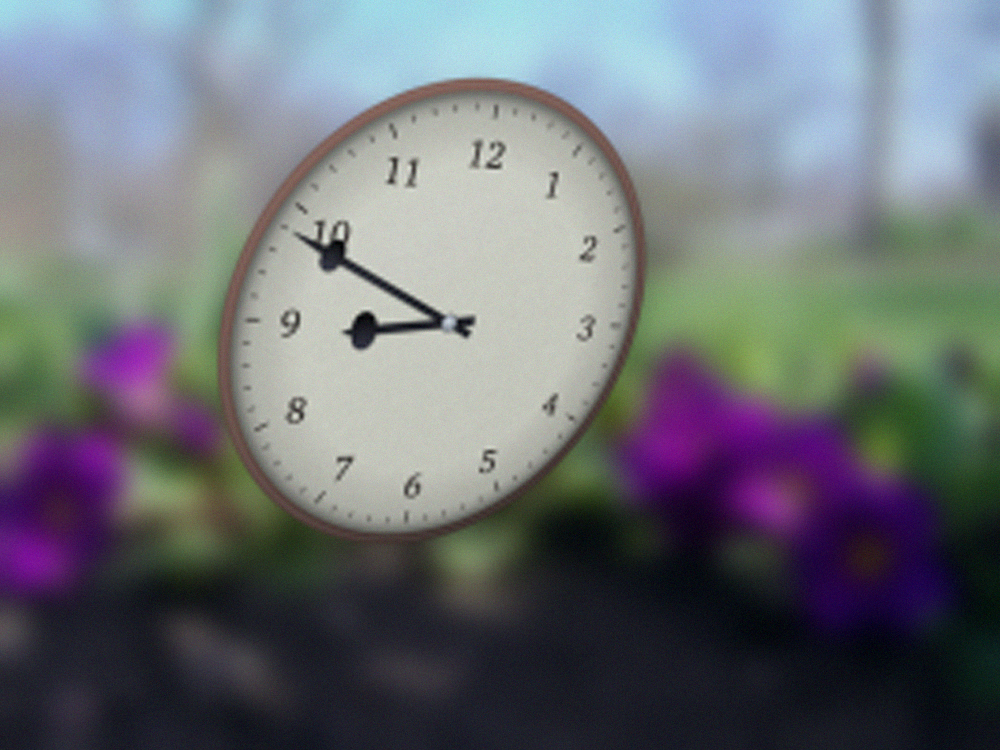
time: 8:49
